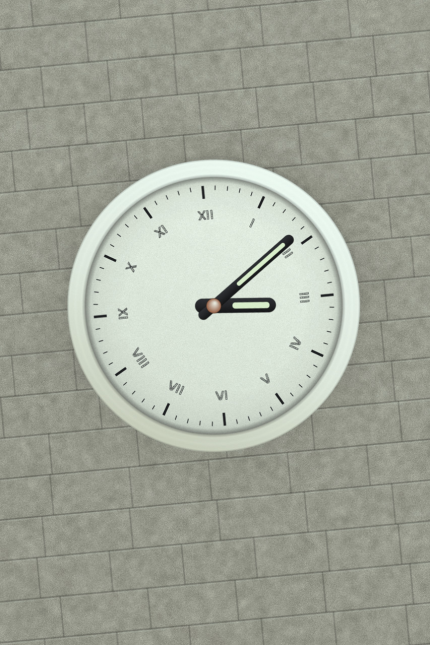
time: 3:09
